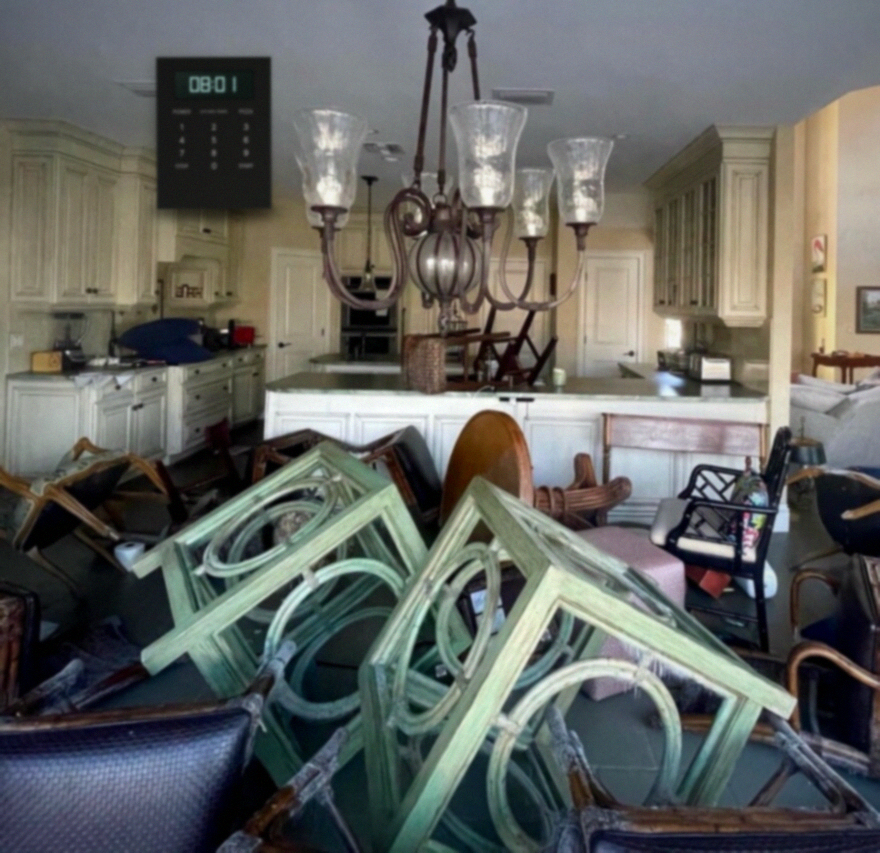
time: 8:01
